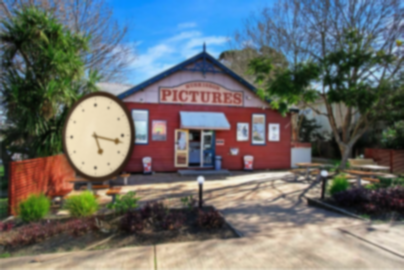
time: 5:17
